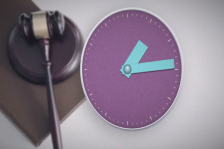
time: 1:14
